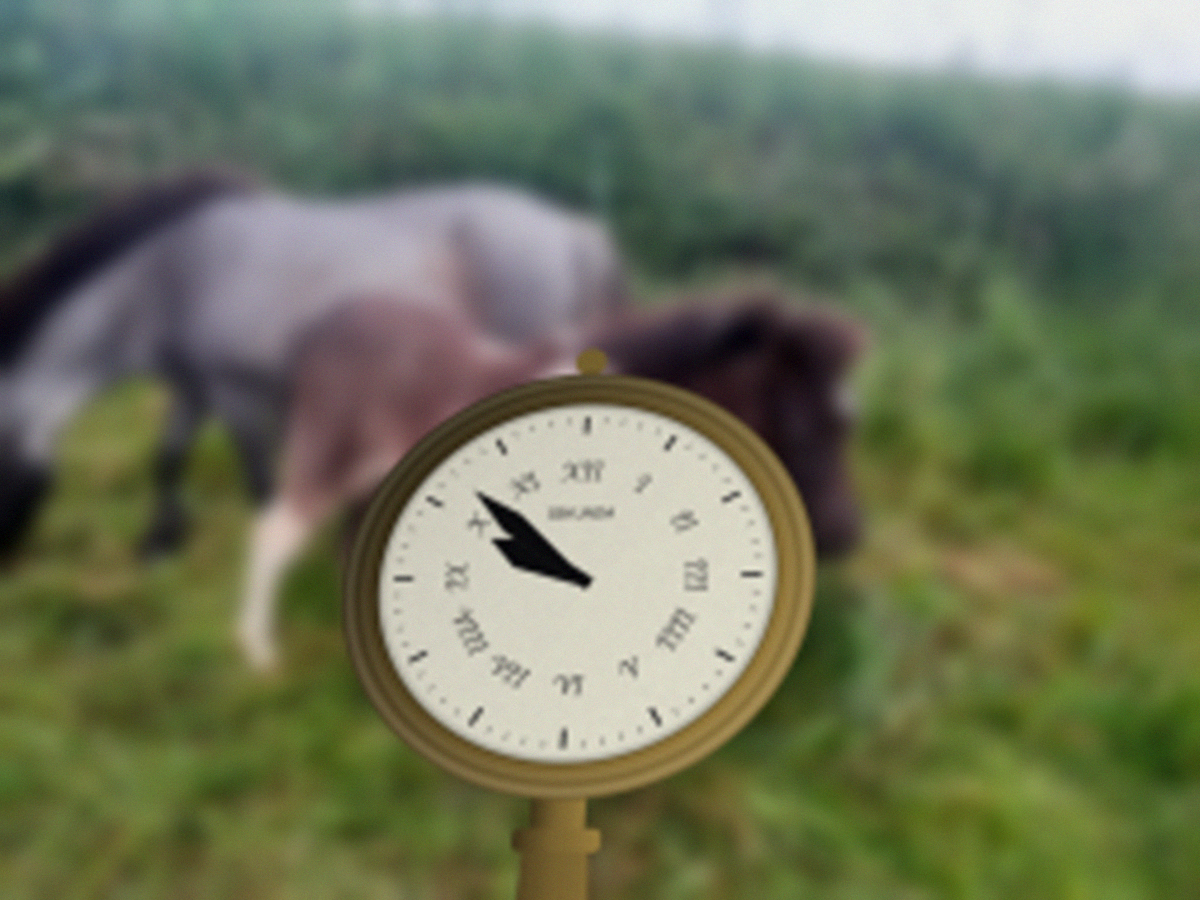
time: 9:52
